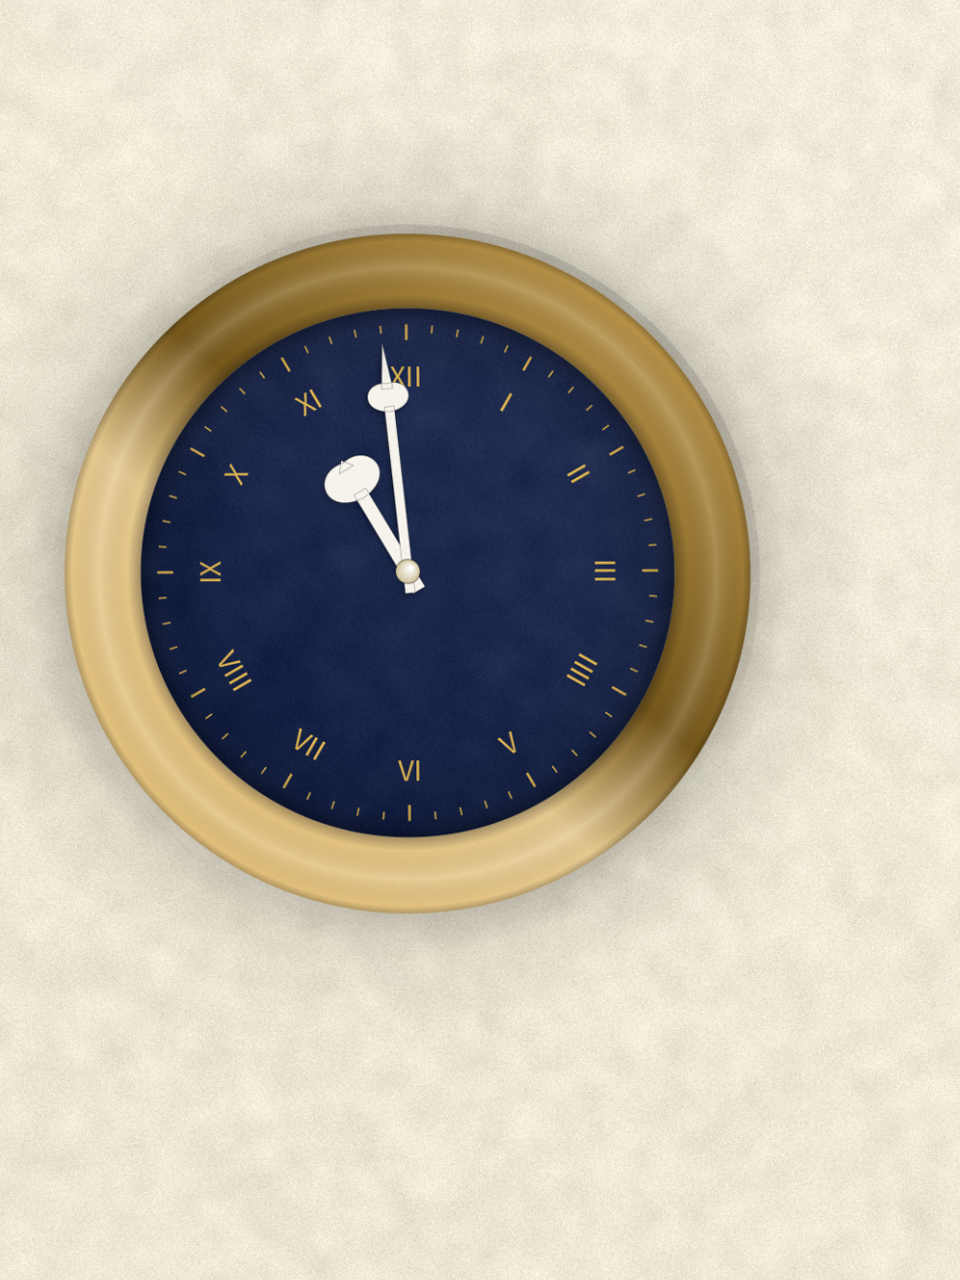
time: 10:59
